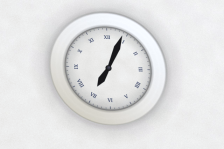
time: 7:04
